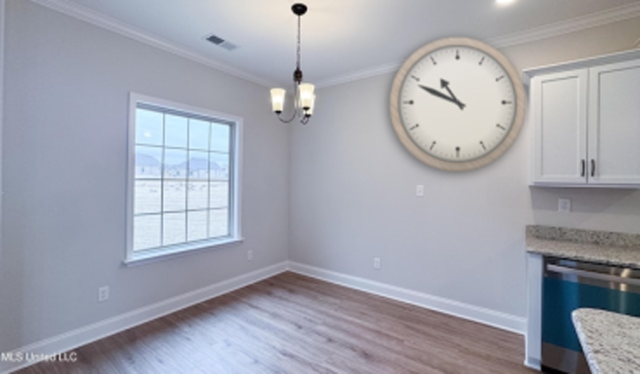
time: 10:49
